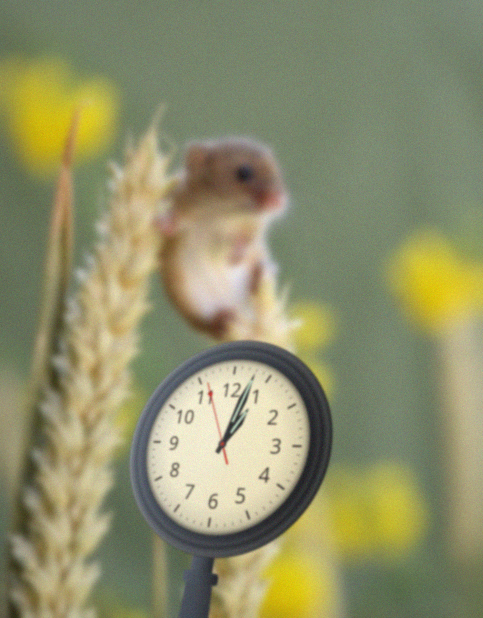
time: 1:02:56
